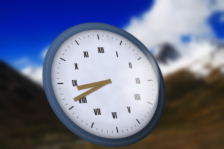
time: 8:41
